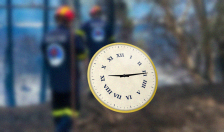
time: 9:15
